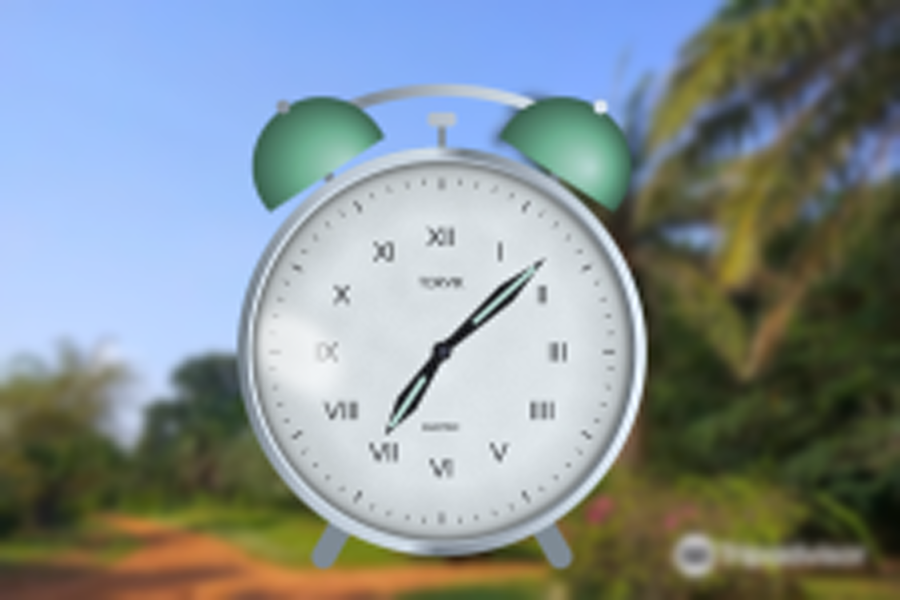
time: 7:08
